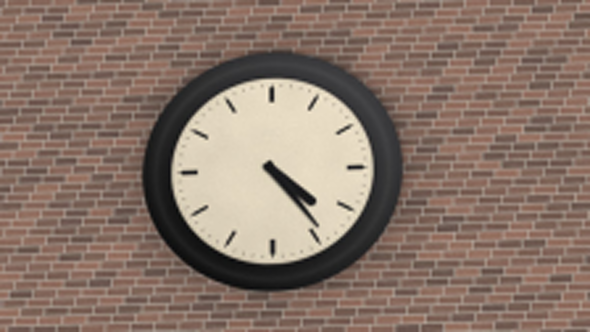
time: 4:24
